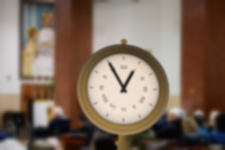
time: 12:55
